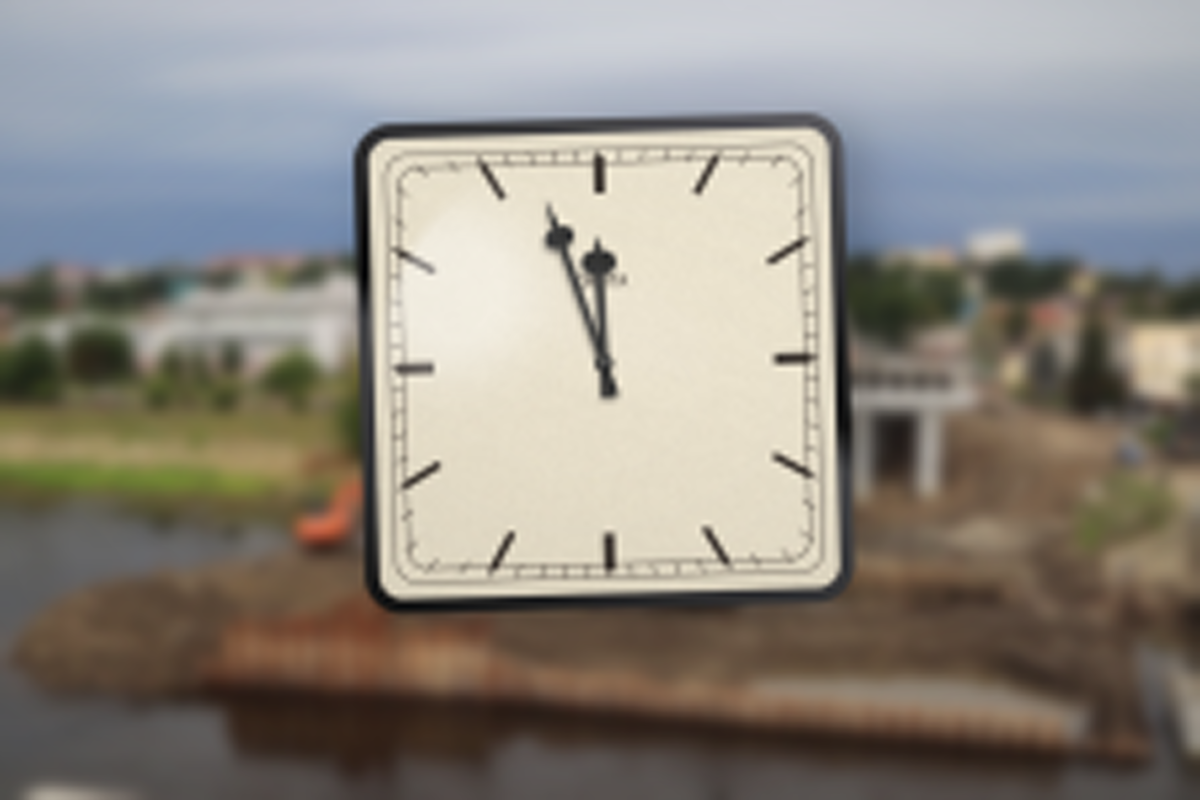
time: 11:57
